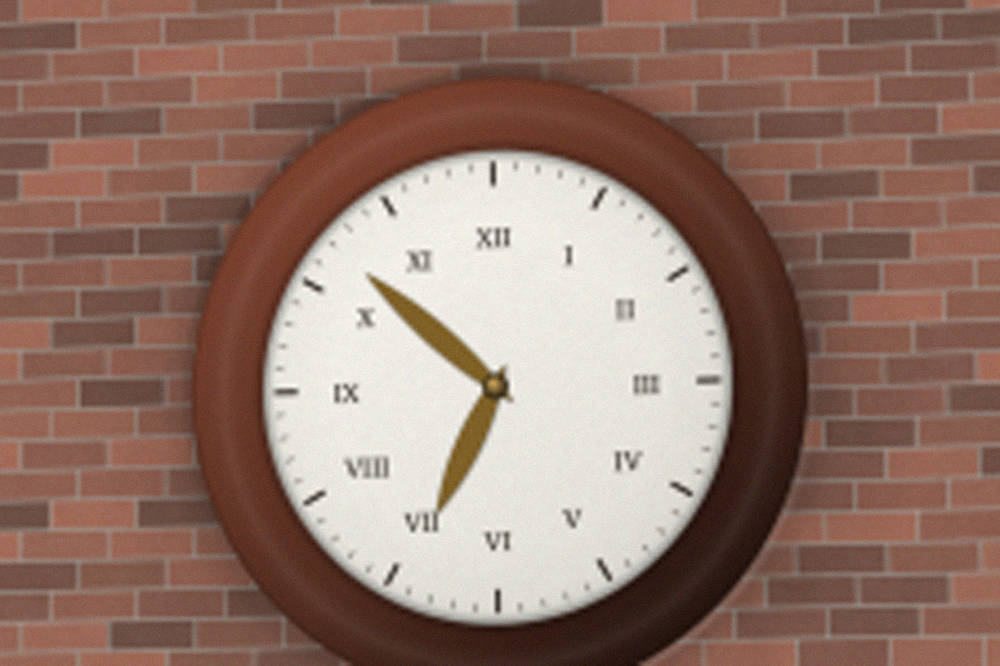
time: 6:52
